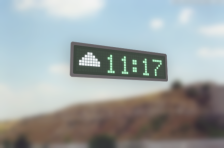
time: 11:17
